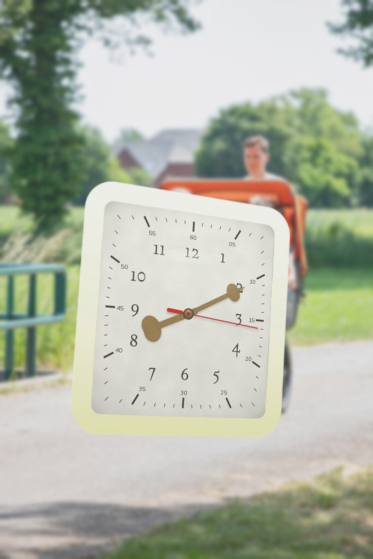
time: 8:10:16
